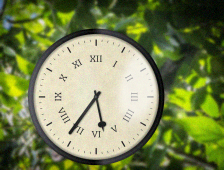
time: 5:36
